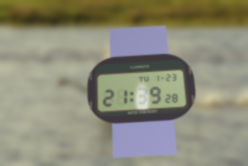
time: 21:39
